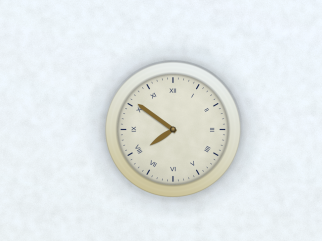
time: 7:51
